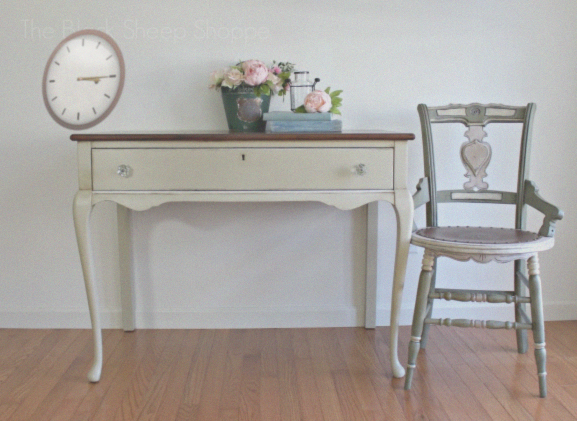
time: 3:15
